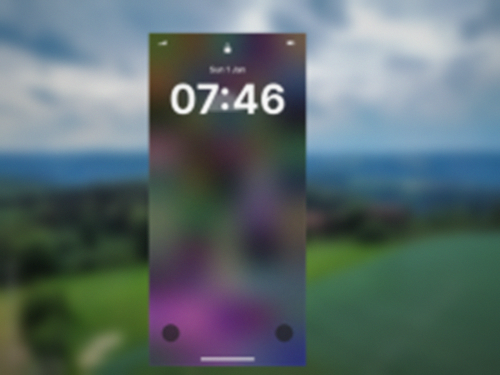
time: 7:46
